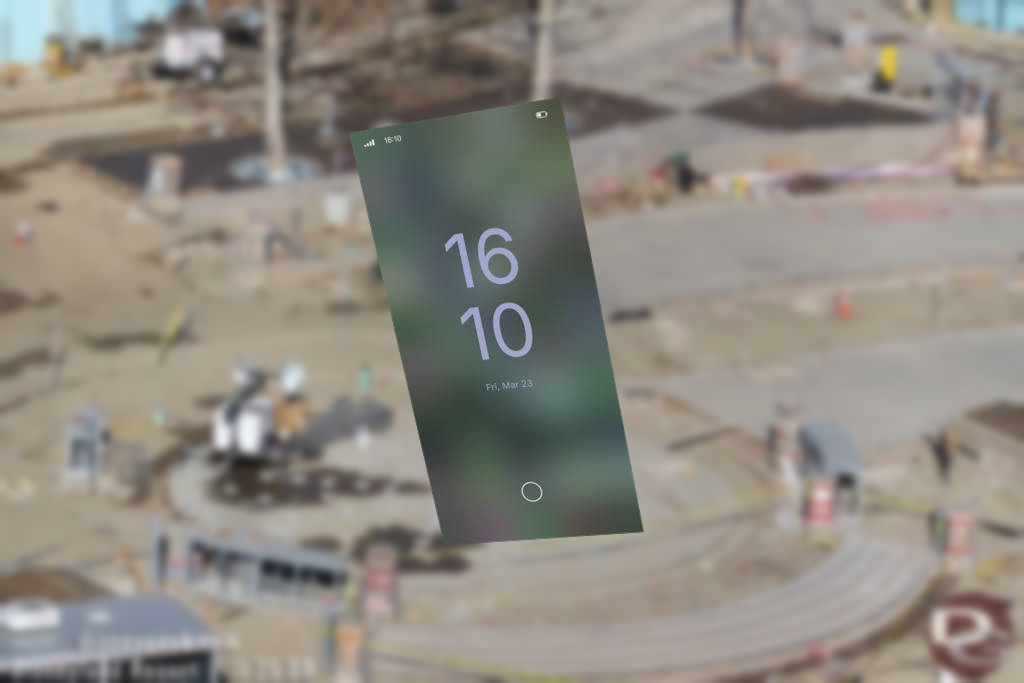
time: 16:10
